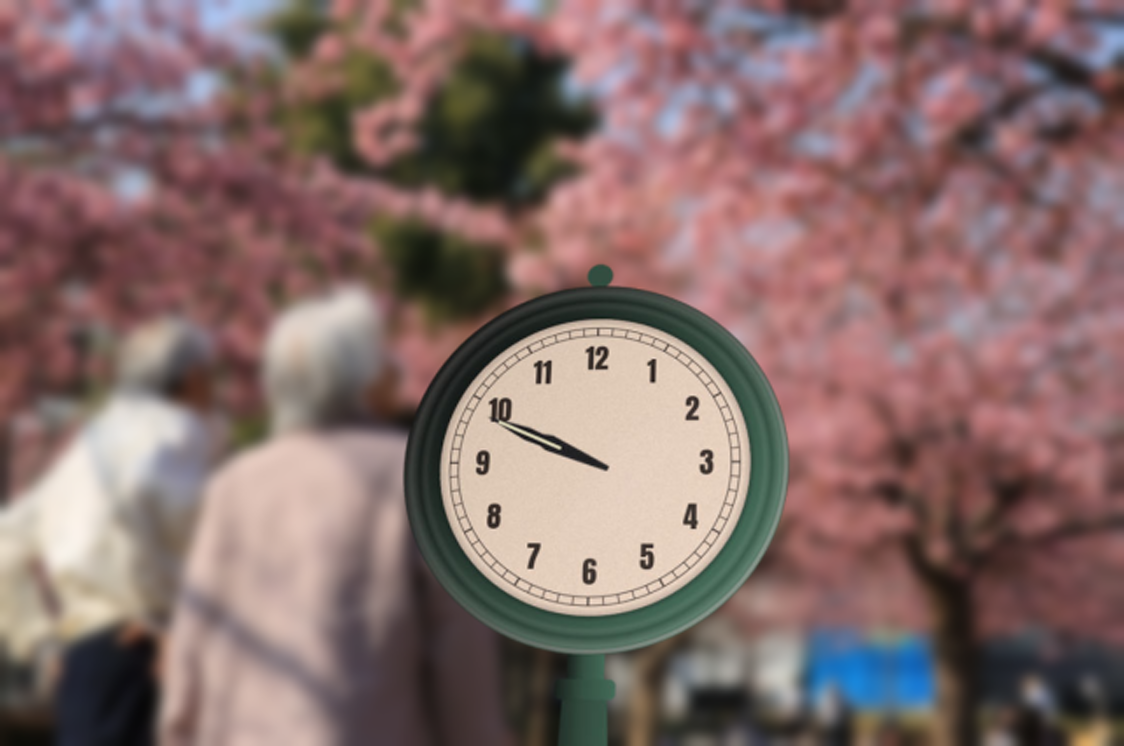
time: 9:49
